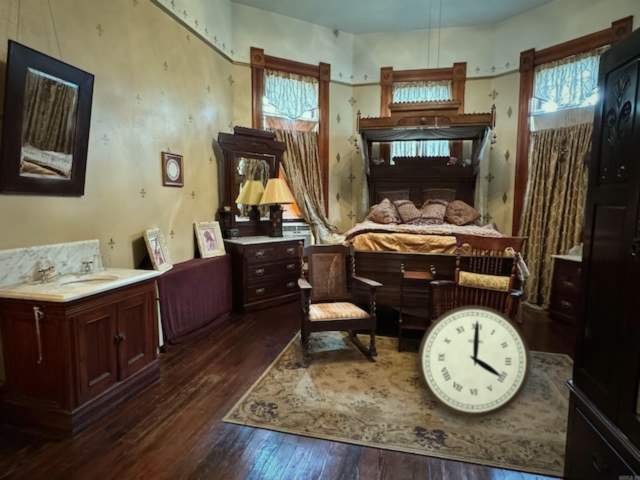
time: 4:00
